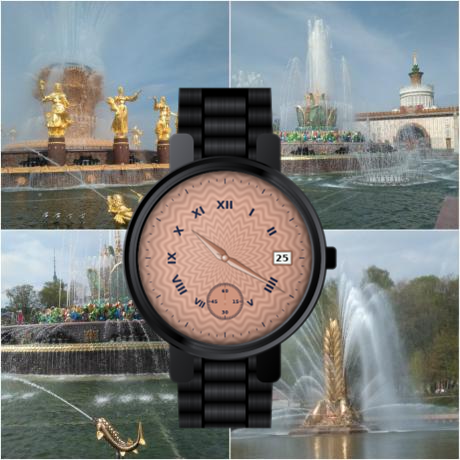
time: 10:20
